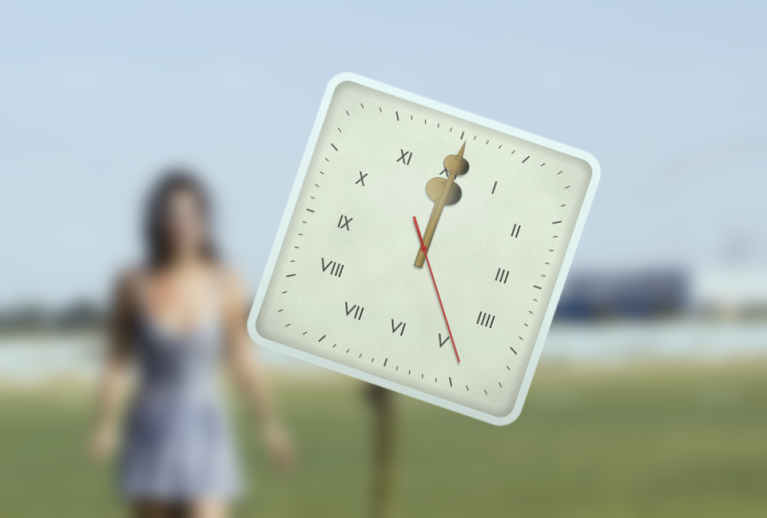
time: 12:00:24
